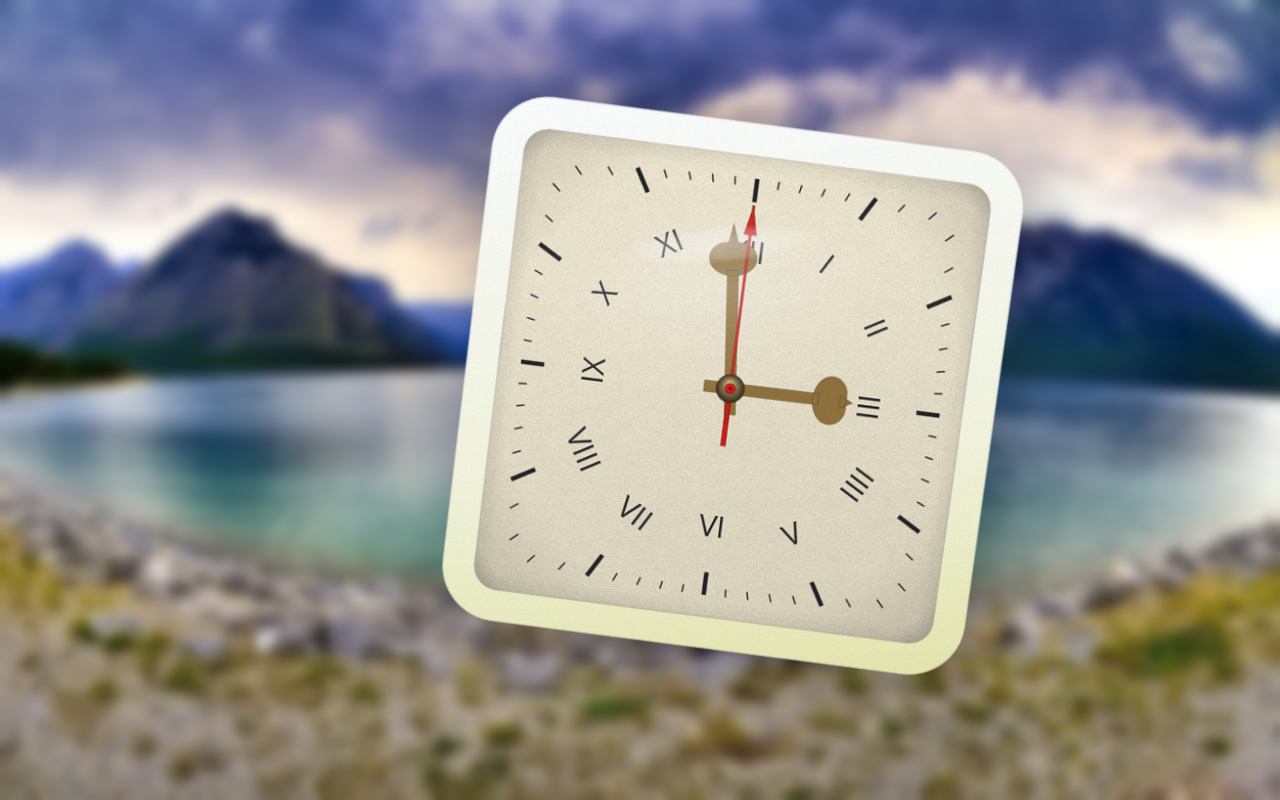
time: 2:59:00
